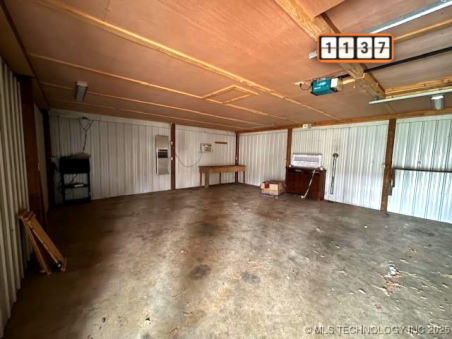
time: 11:37
